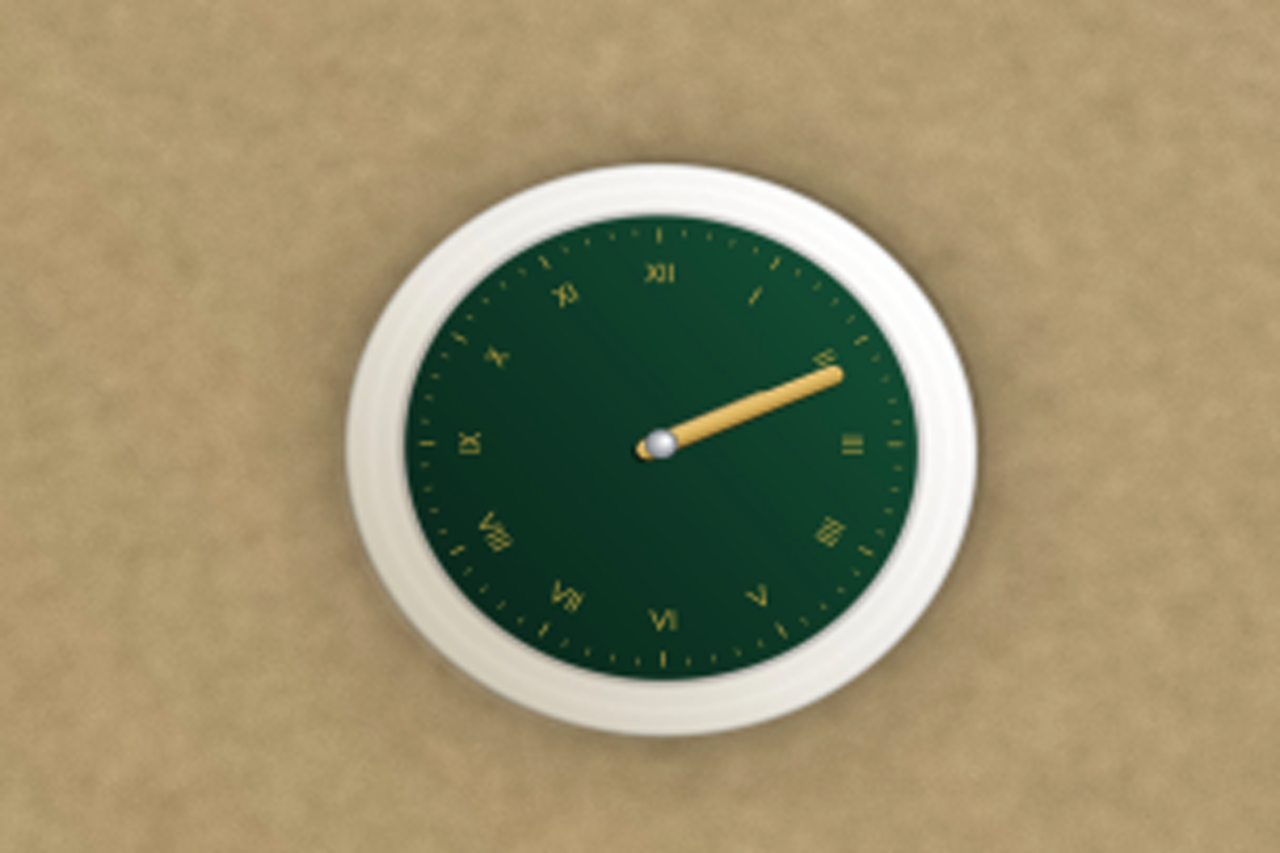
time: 2:11
